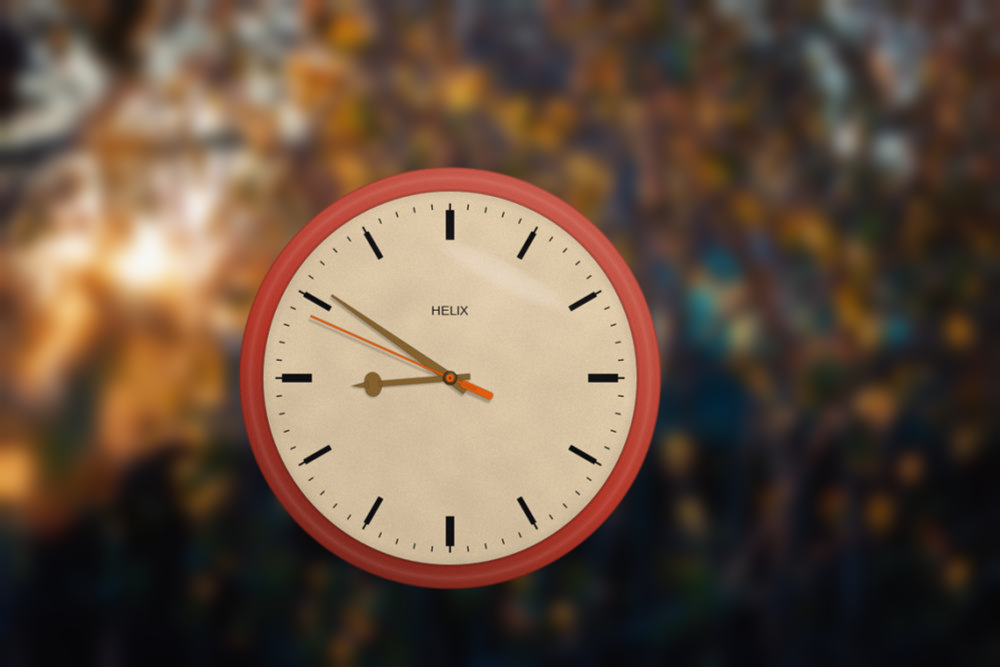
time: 8:50:49
